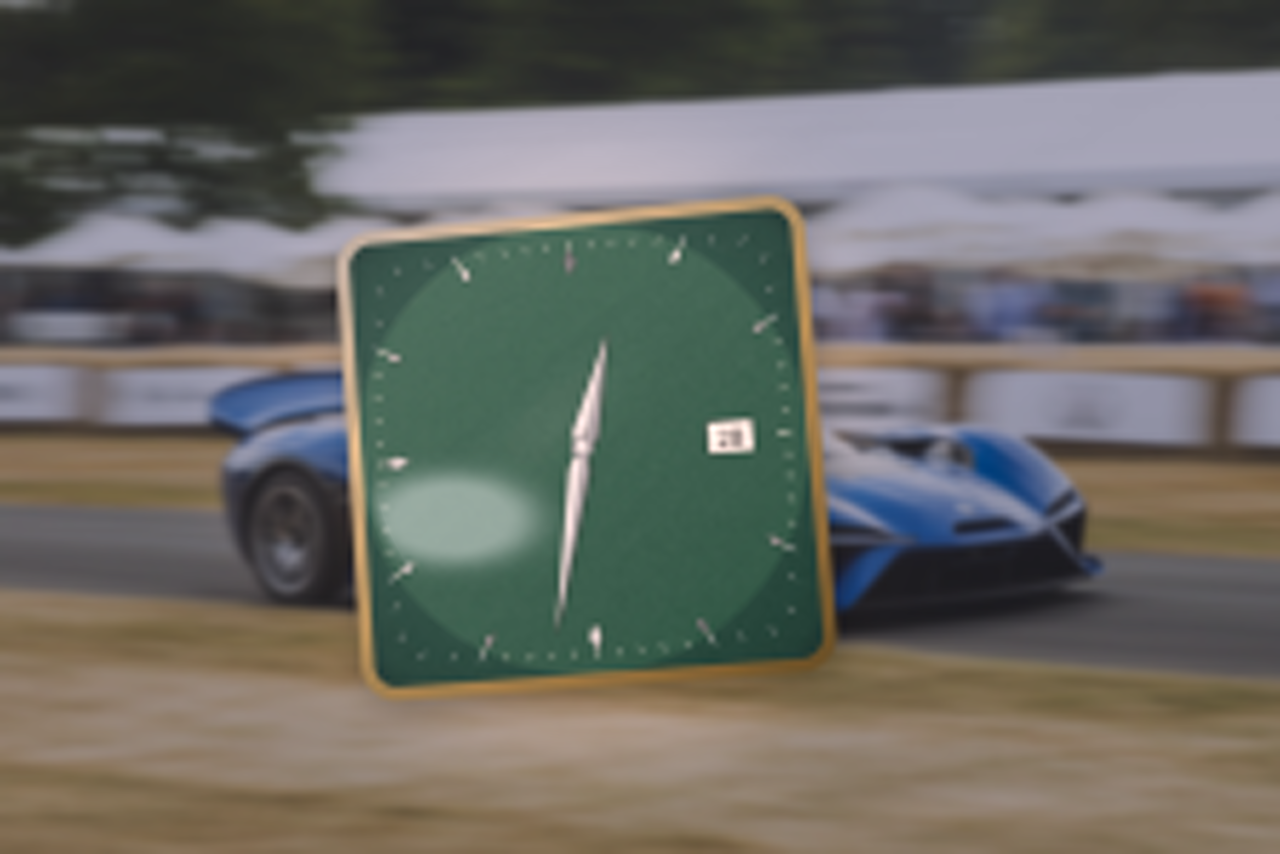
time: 12:32
